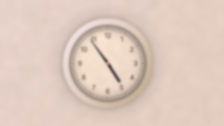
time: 4:54
